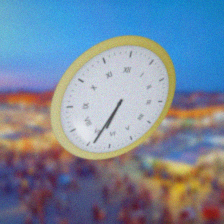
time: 6:34
